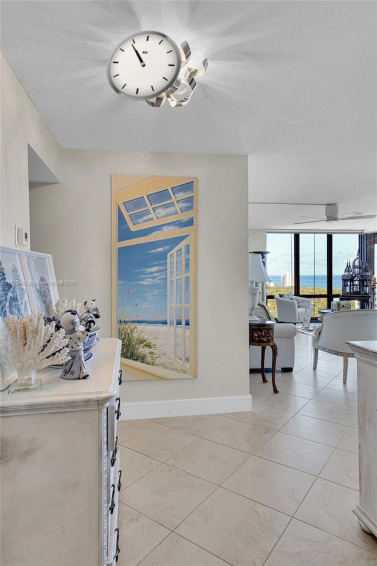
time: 10:54
